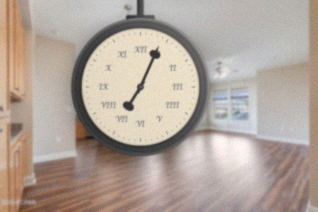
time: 7:04
